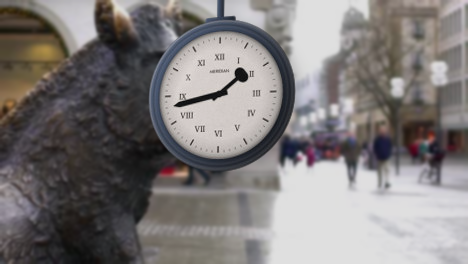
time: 1:43
